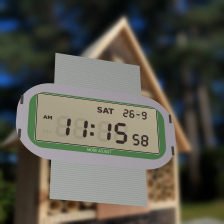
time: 11:15:58
